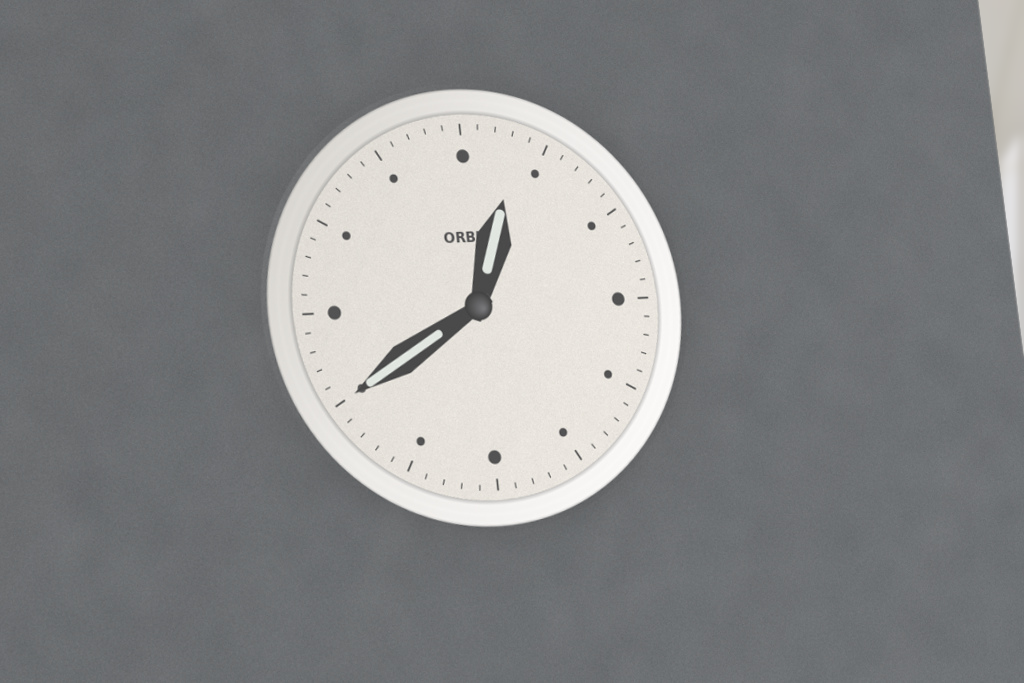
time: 12:40
